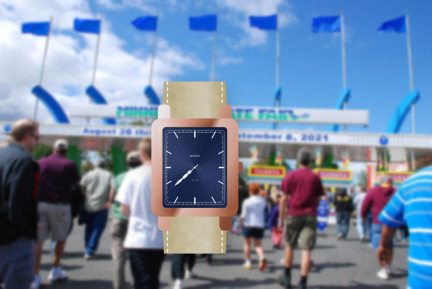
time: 7:38
